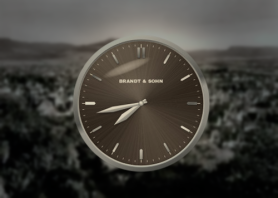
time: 7:43
